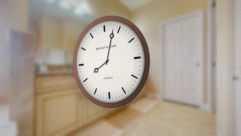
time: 8:03
